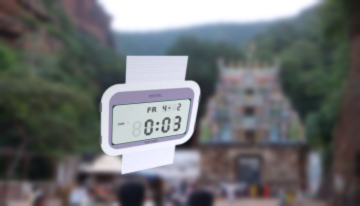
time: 0:03
